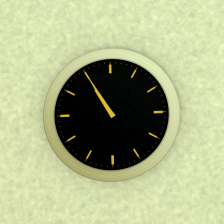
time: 10:55
